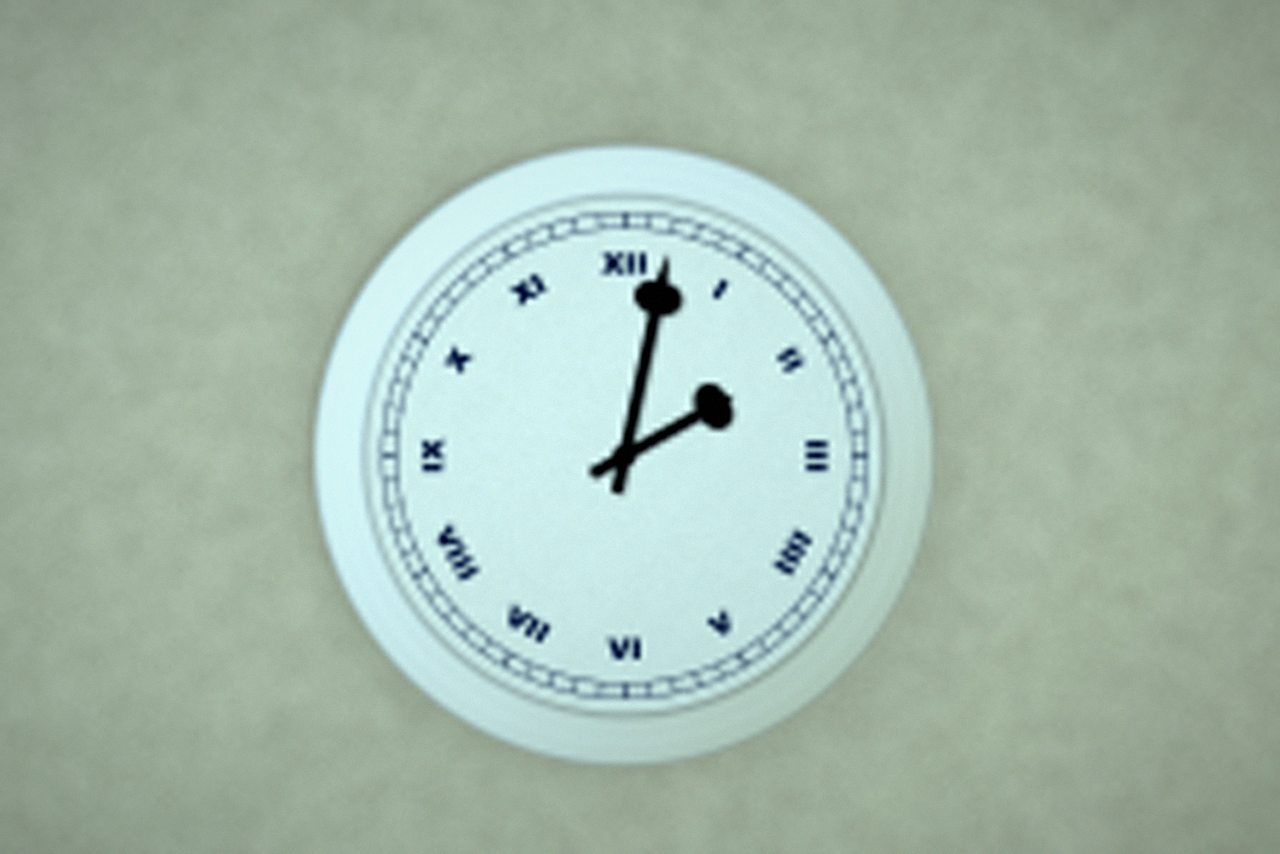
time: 2:02
